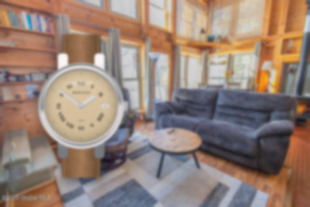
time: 1:51
